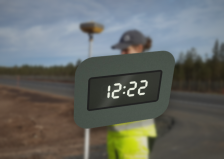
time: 12:22
